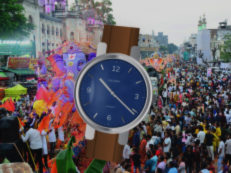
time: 10:21
